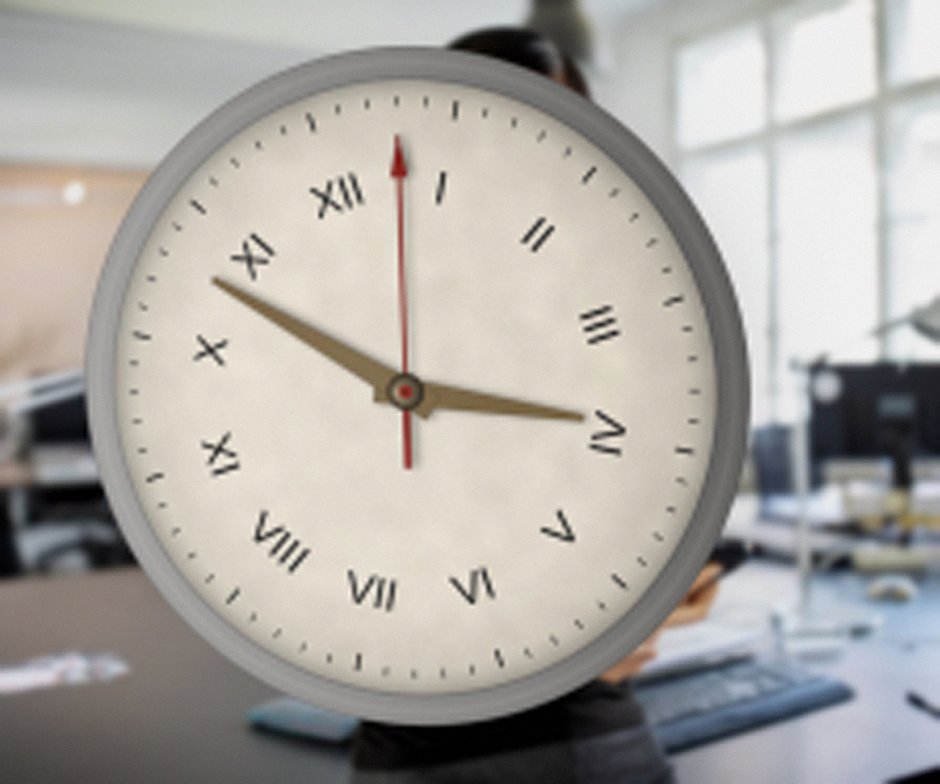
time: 3:53:03
